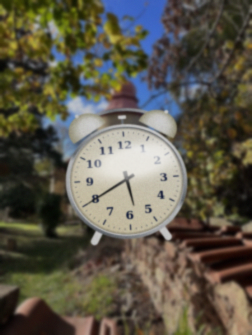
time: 5:40
